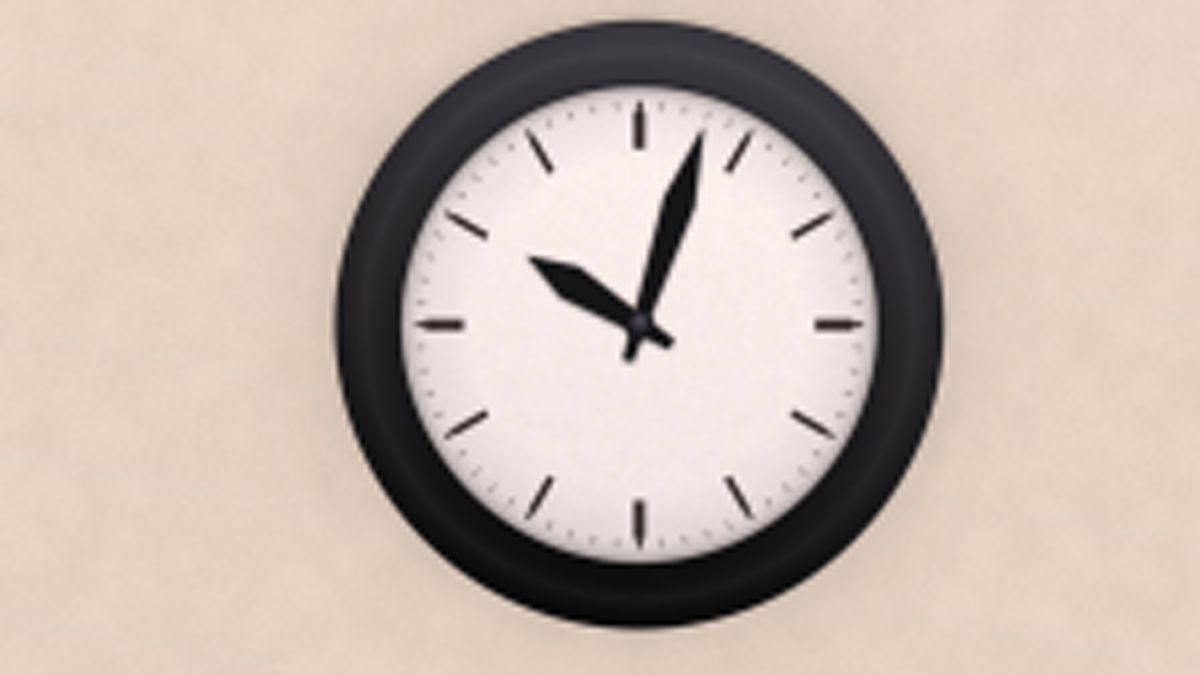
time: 10:03
